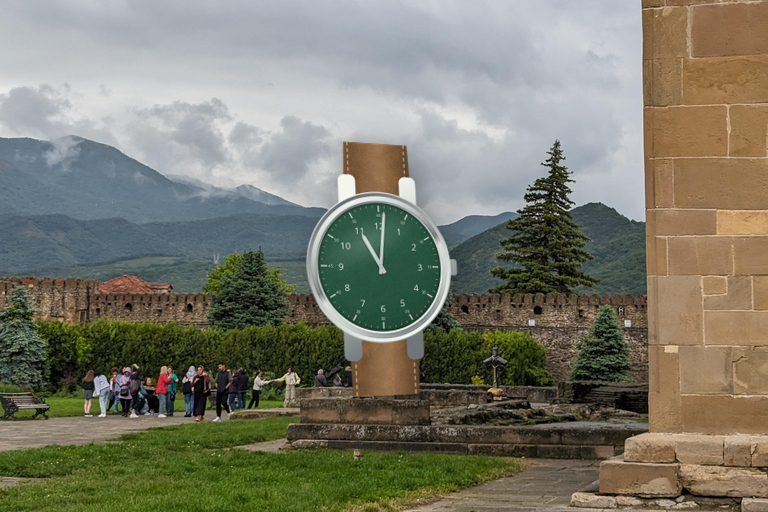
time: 11:01
